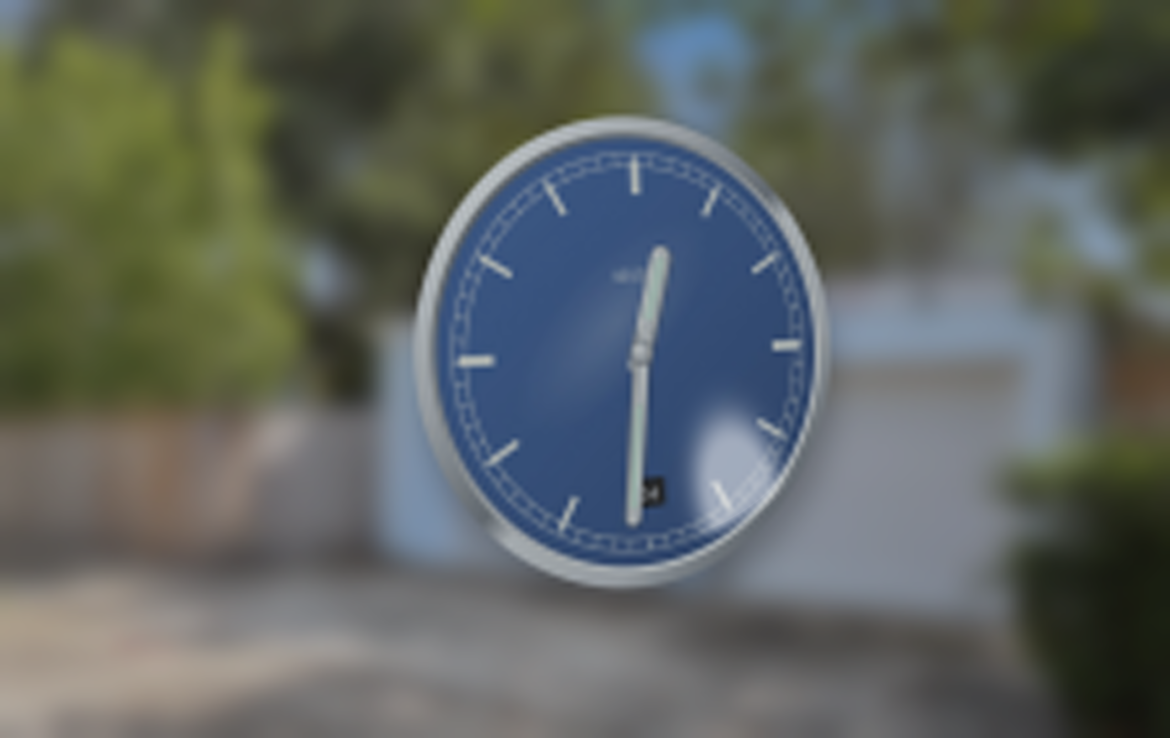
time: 12:31
